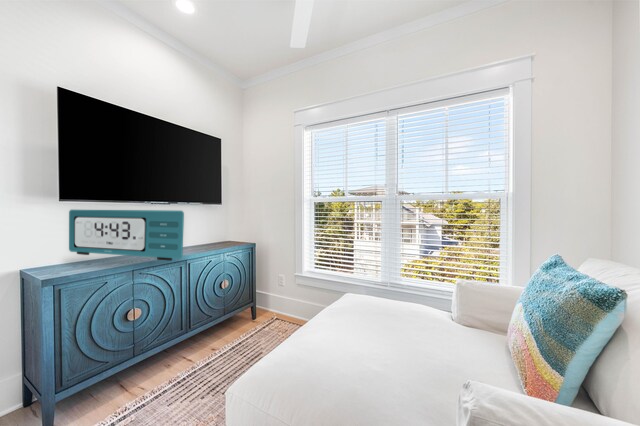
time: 4:43
